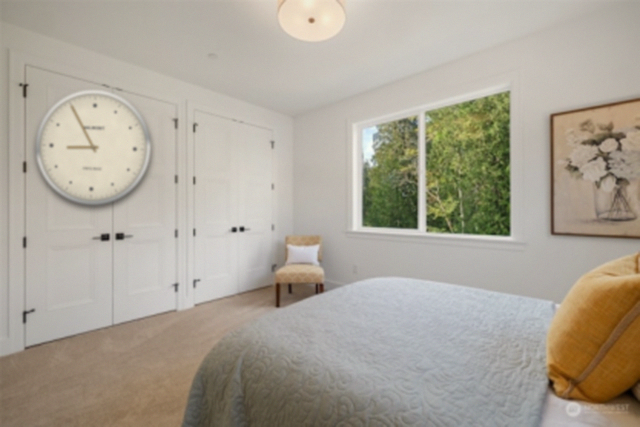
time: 8:55
